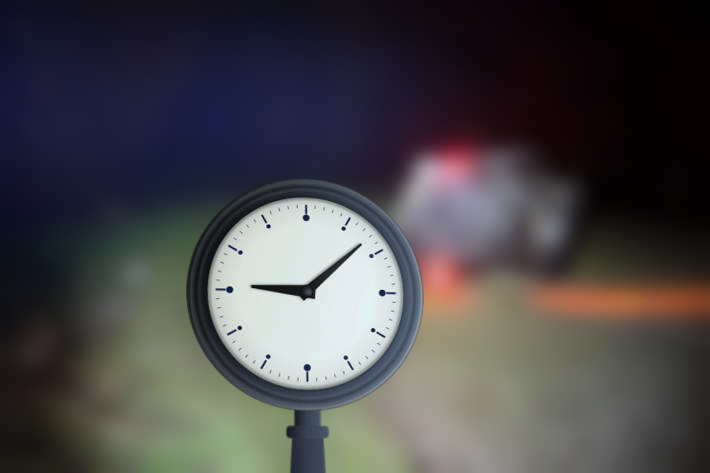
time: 9:08
